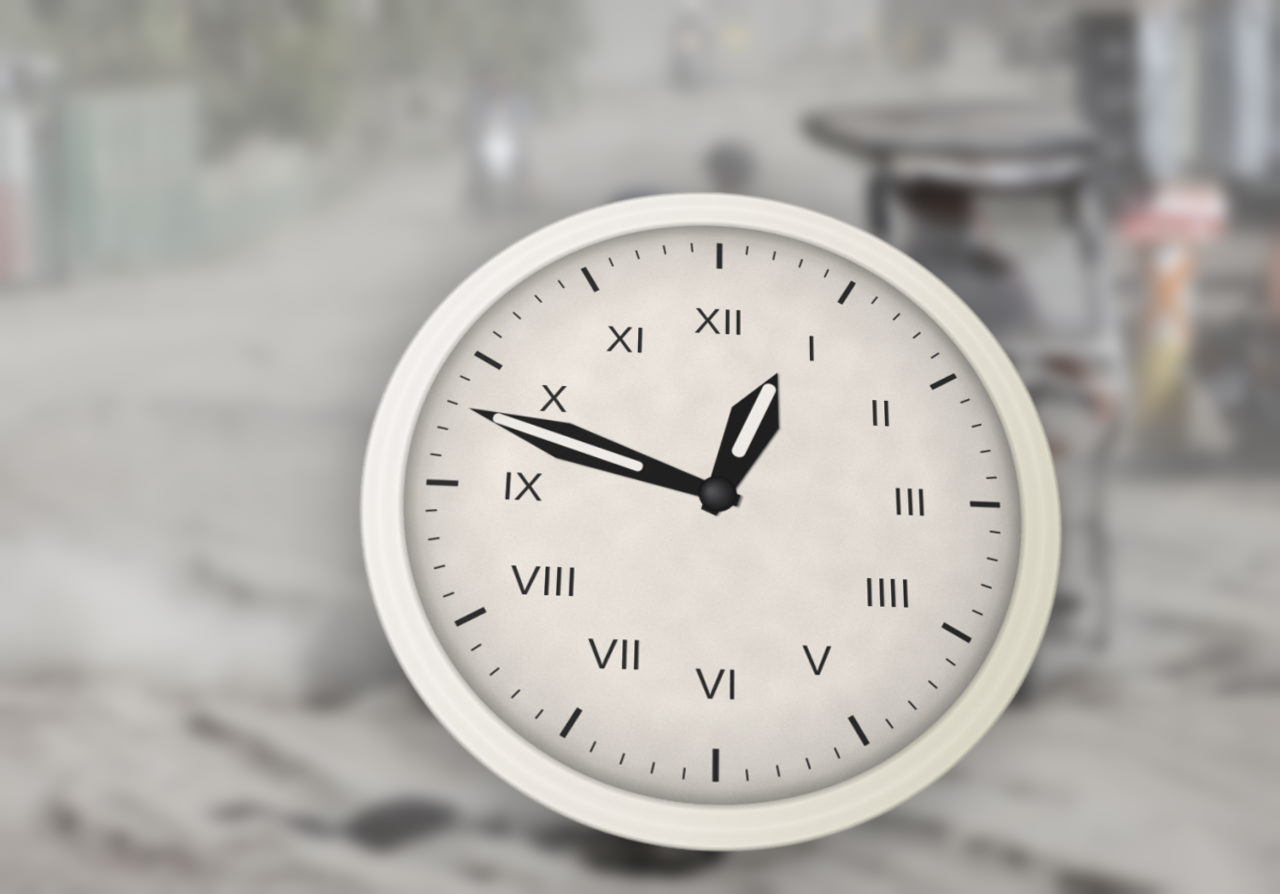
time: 12:48
